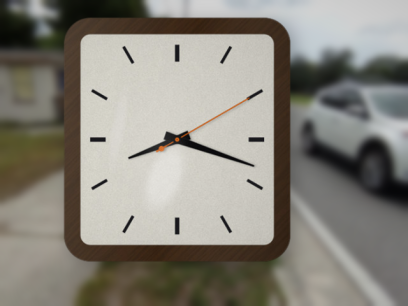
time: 8:18:10
